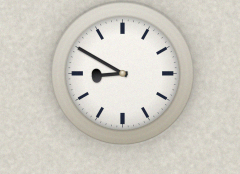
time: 8:50
